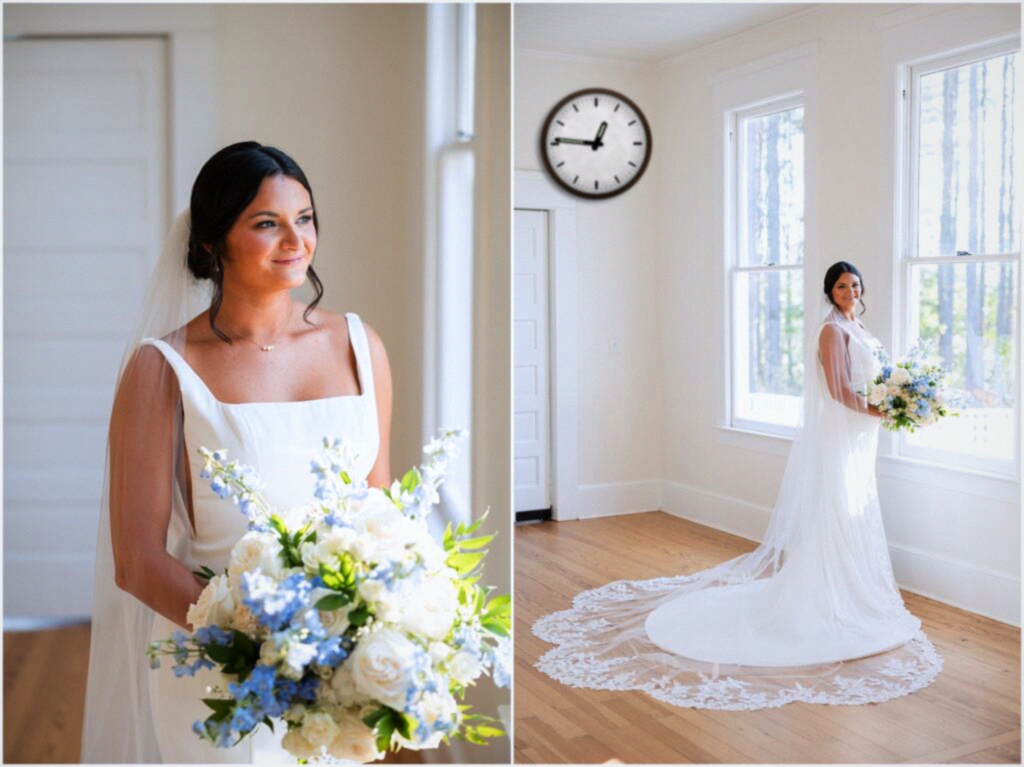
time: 12:46
